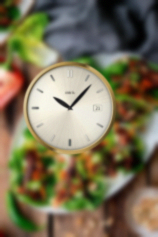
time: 10:07
